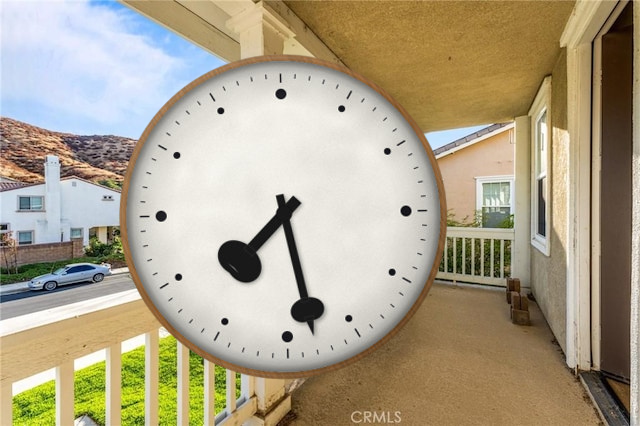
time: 7:28
